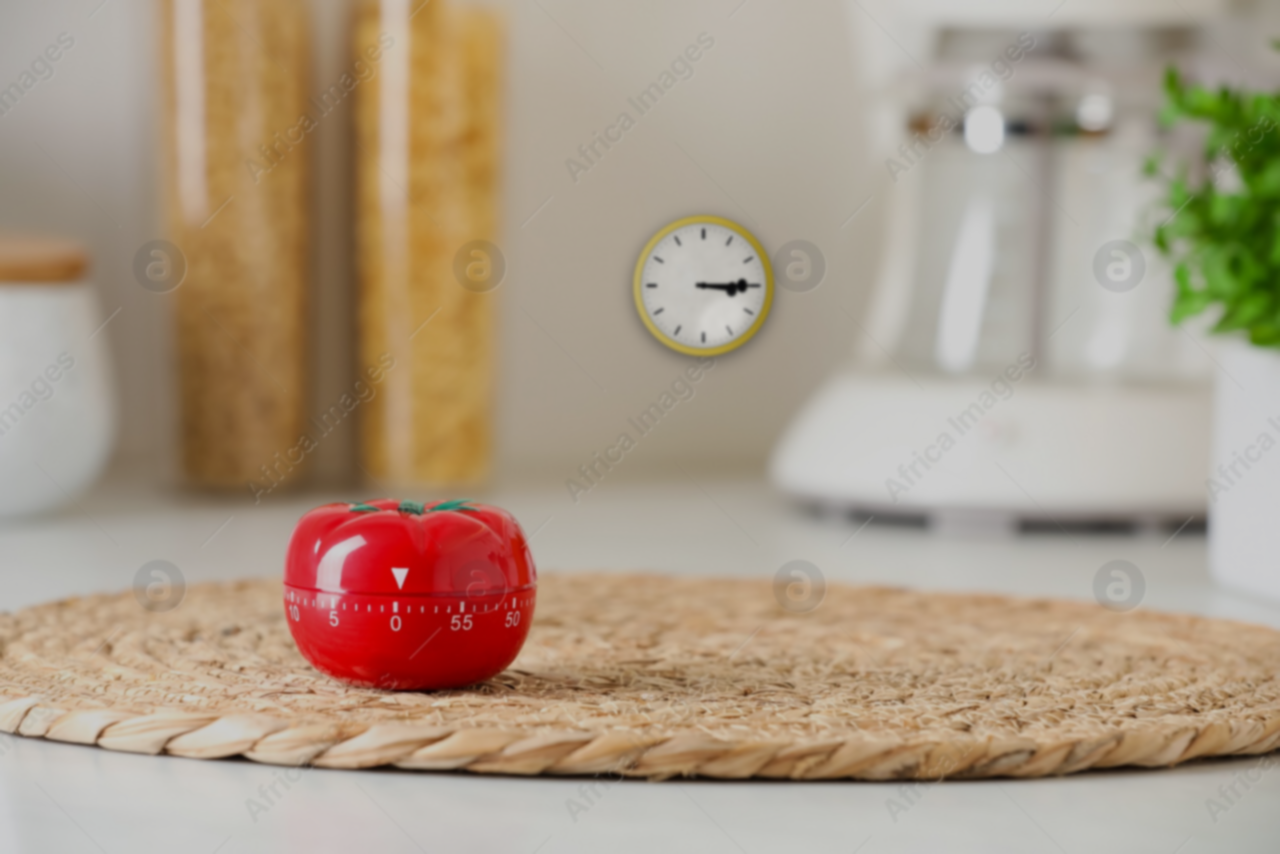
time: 3:15
